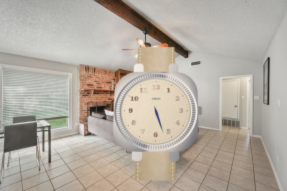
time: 5:27
